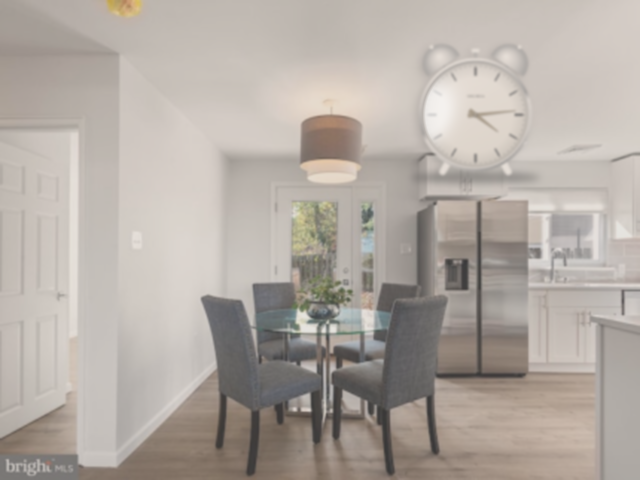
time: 4:14
